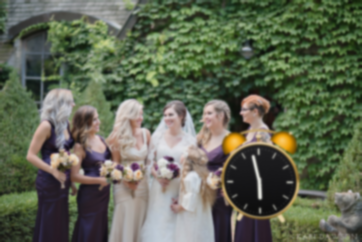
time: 5:58
